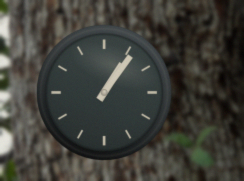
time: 1:06
